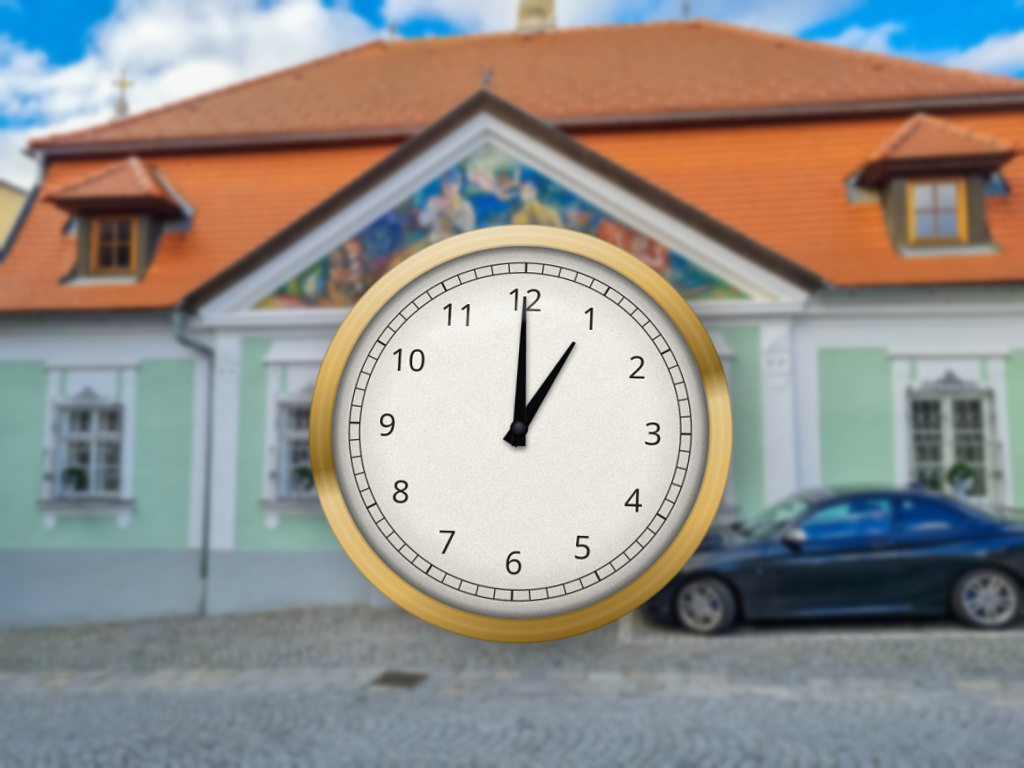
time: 1:00
